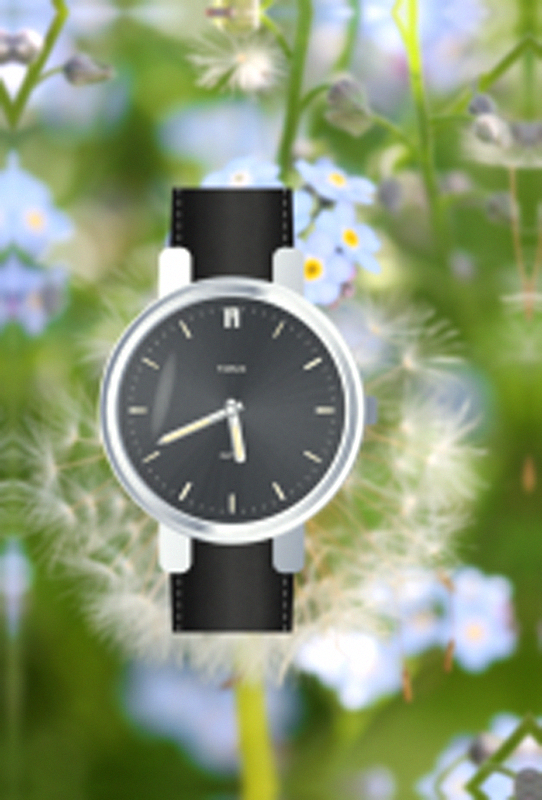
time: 5:41
